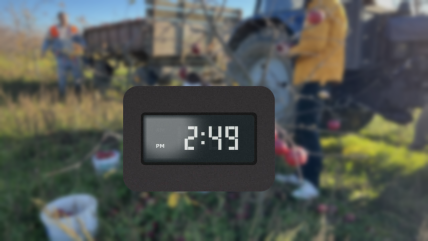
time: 2:49
